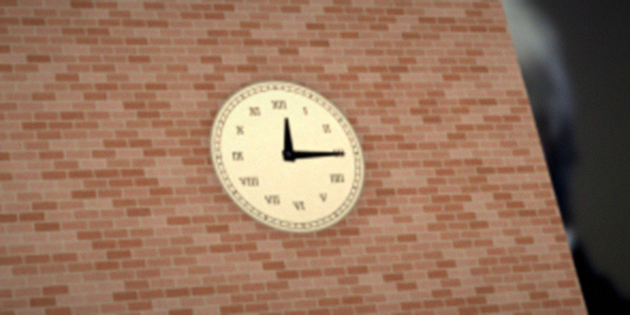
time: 12:15
